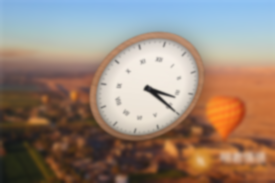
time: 3:20
